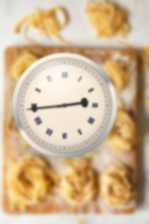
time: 2:44
